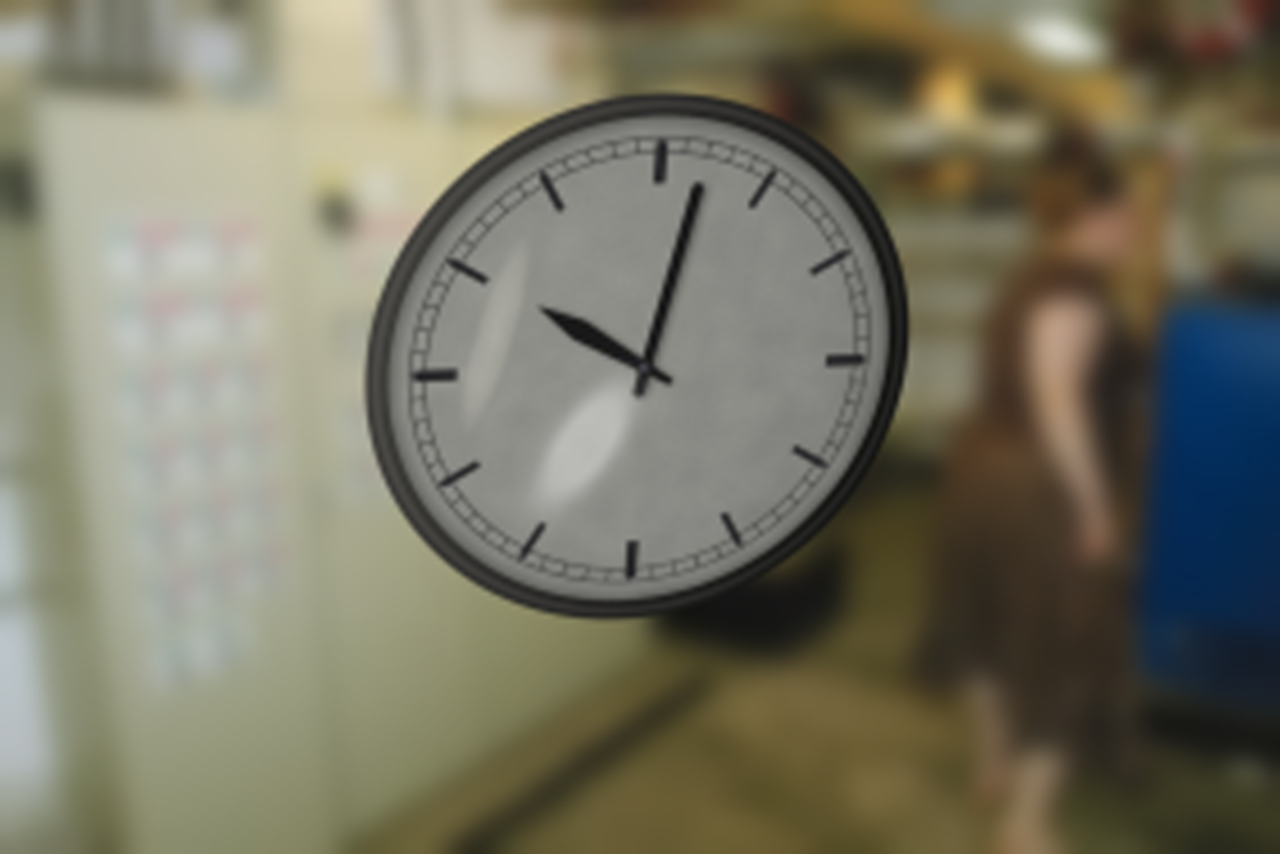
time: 10:02
